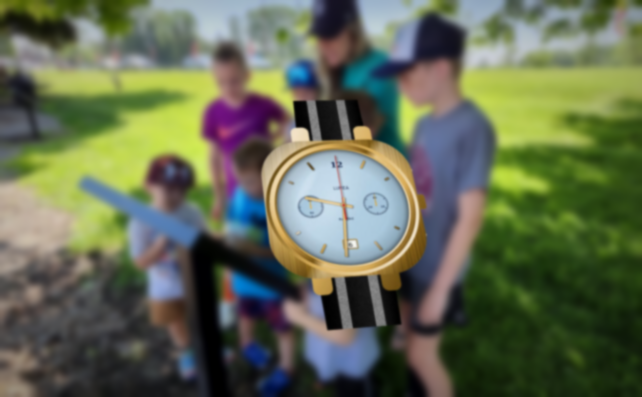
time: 9:31
